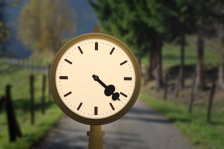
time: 4:22
